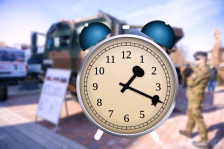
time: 1:19
